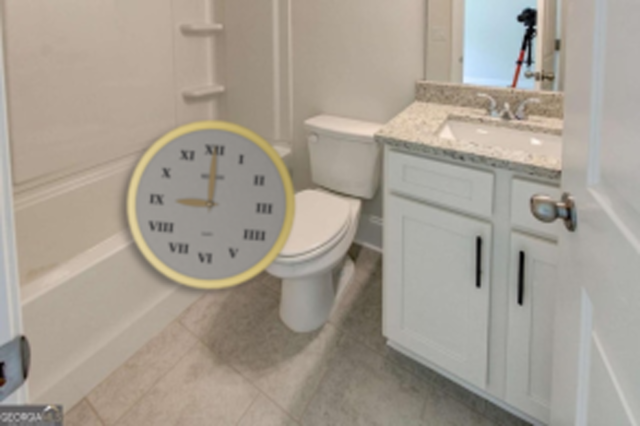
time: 9:00
